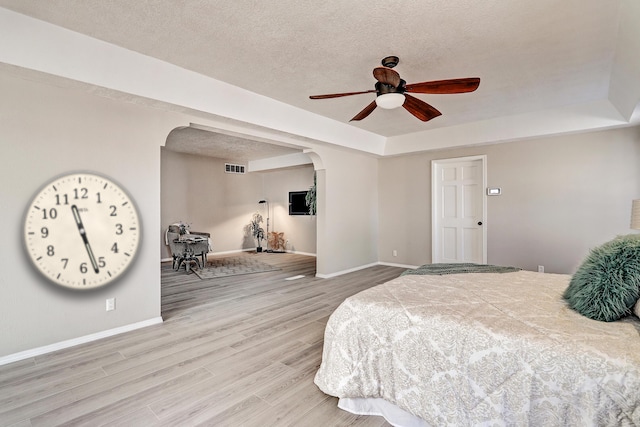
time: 11:27
